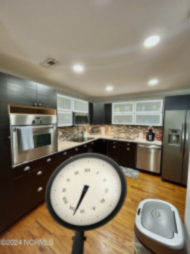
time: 6:33
